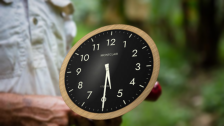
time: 5:30
